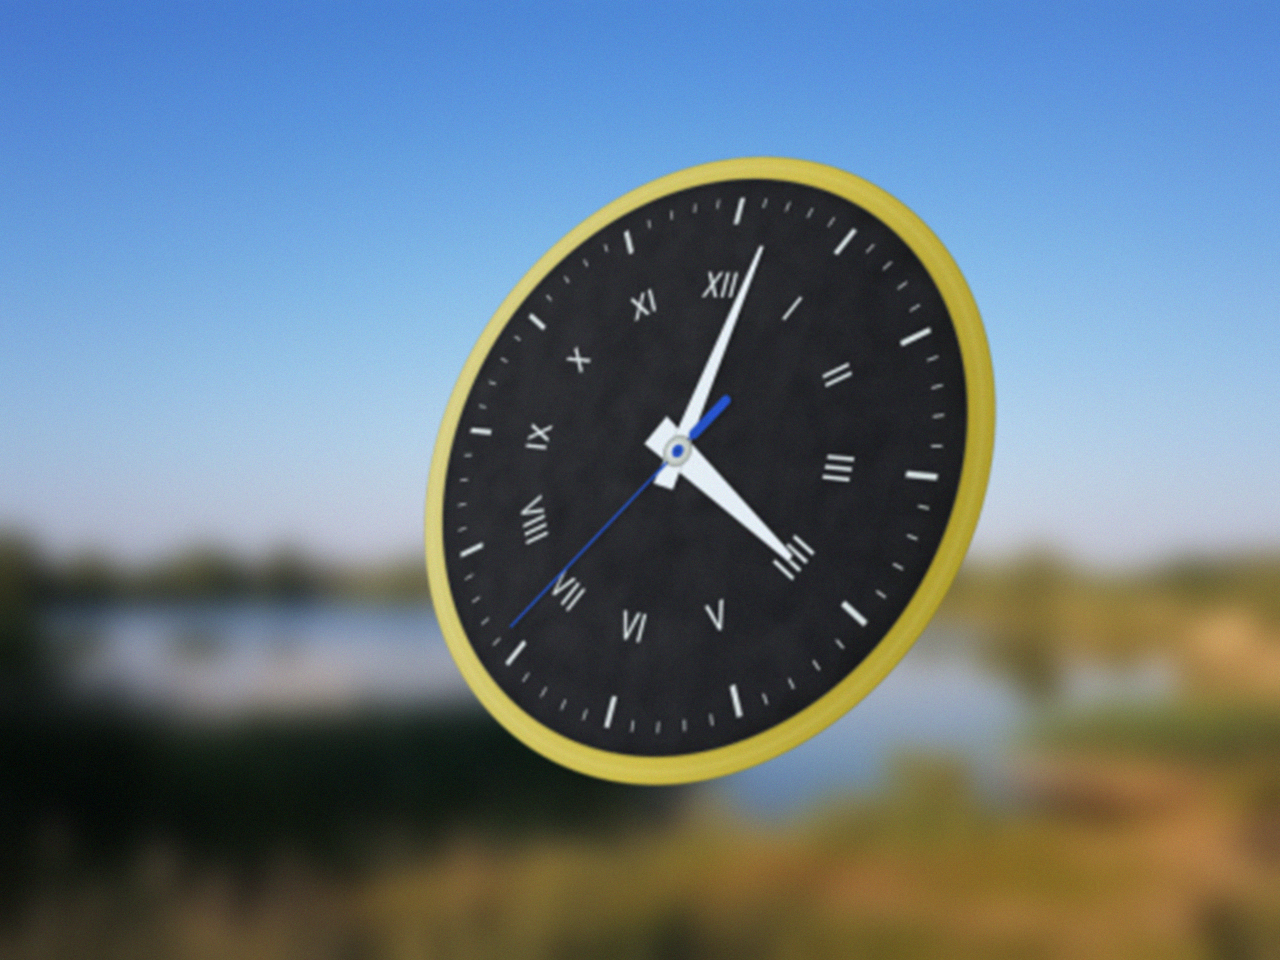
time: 4:01:36
